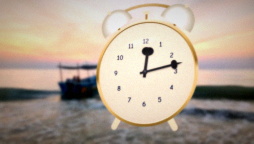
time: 12:13
